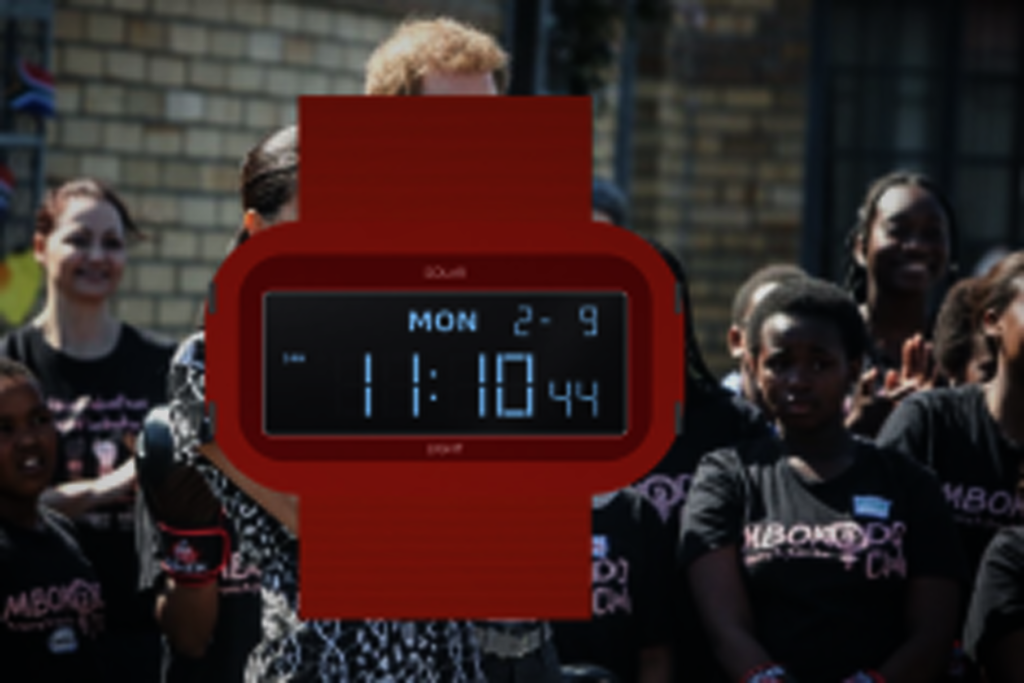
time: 11:10:44
